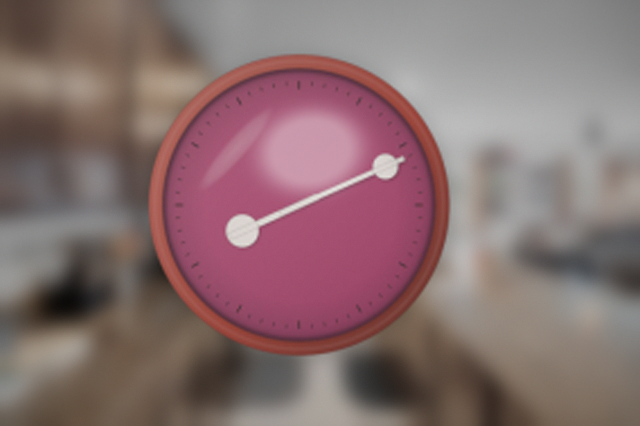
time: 8:11
